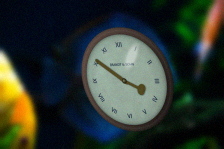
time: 3:51
